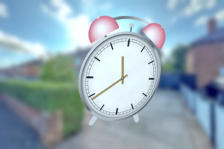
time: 11:39
